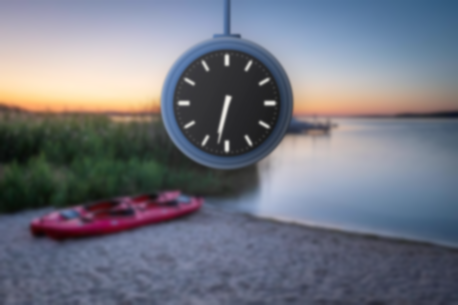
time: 6:32
